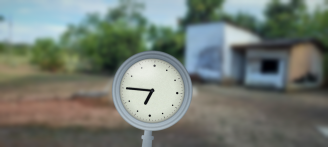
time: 6:45
